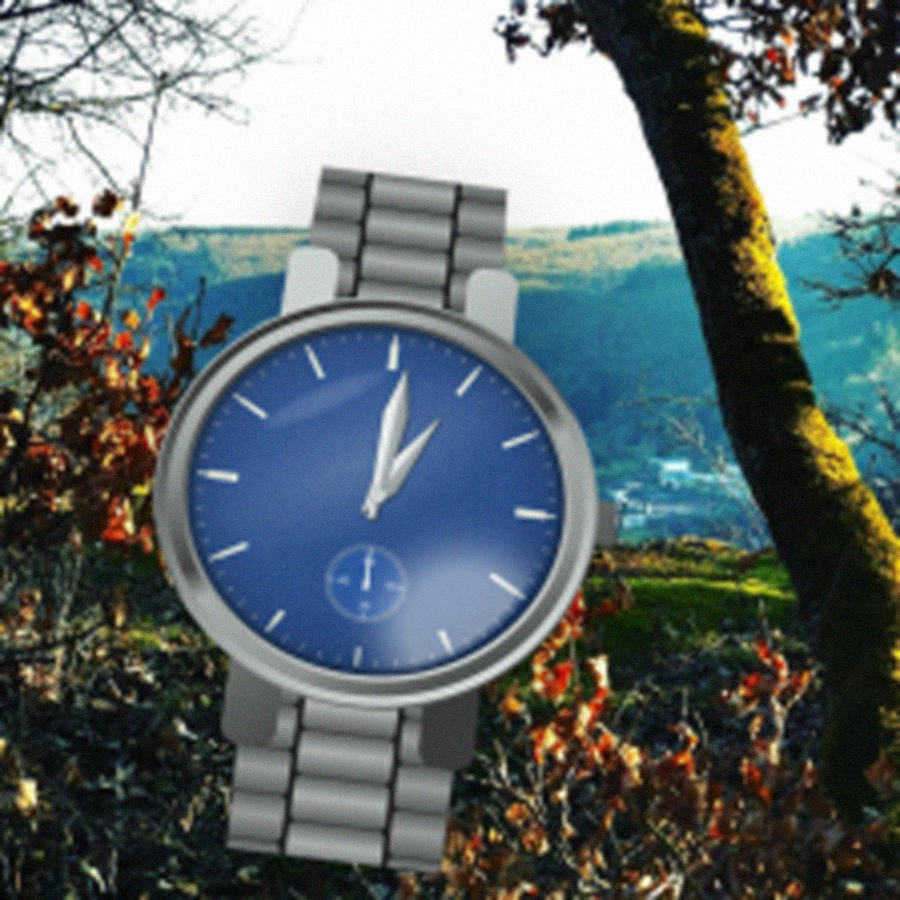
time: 1:01
